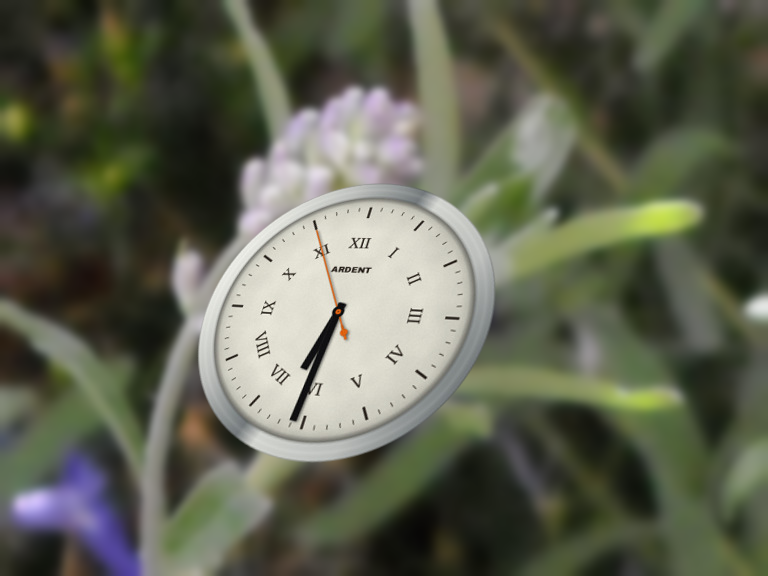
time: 6:30:55
